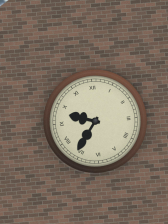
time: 9:36
